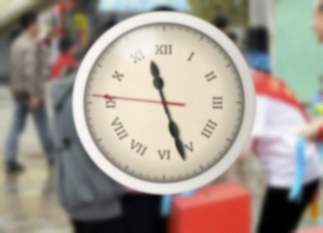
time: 11:26:46
